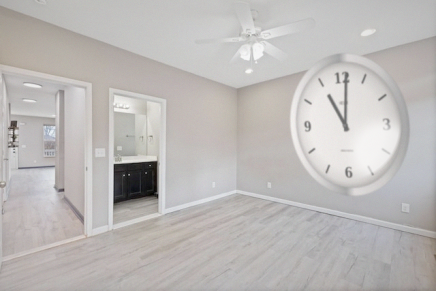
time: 11:01
